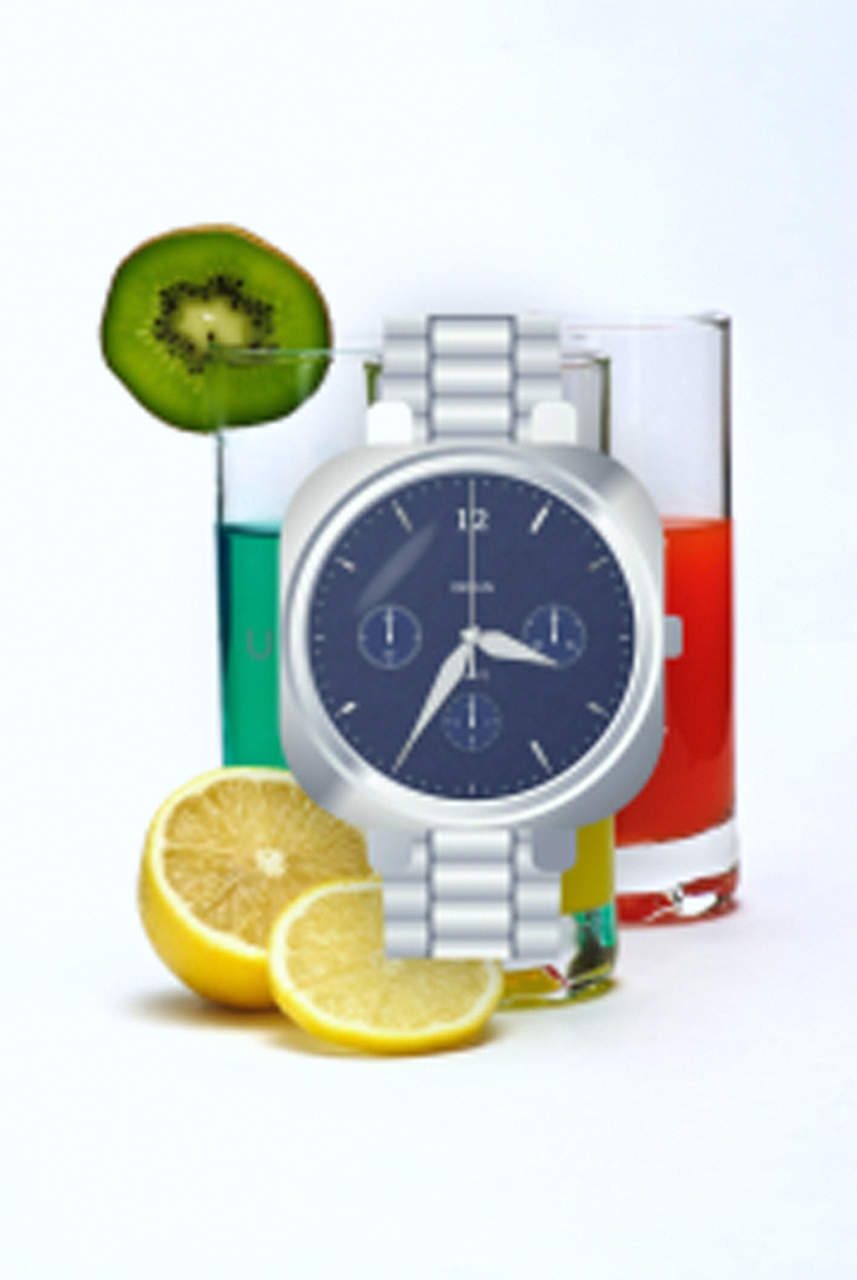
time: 3:35
